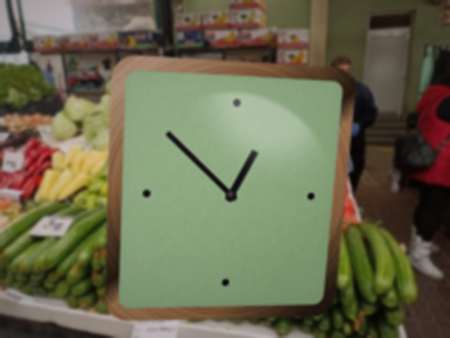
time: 12:52
